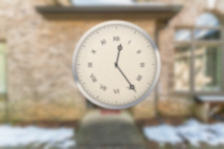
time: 12:24
